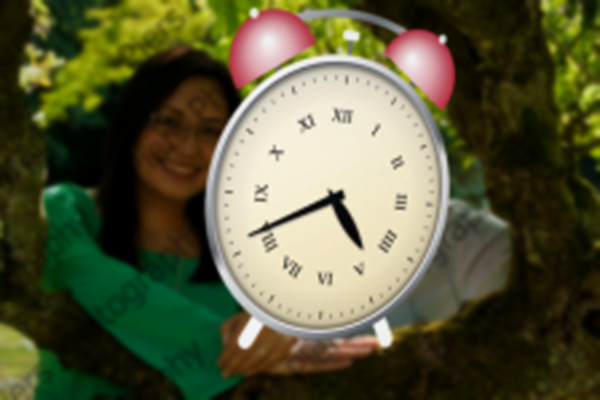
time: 4:41
